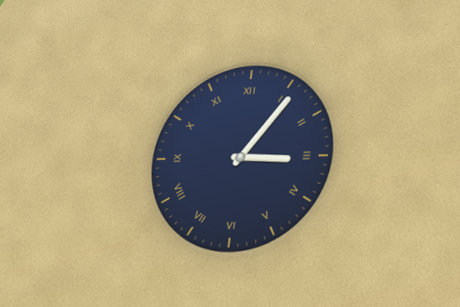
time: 3:06
